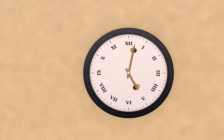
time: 5:02
